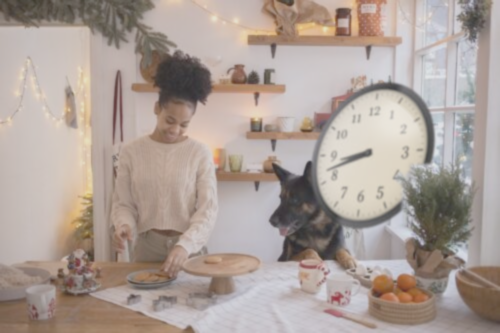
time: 8:42
